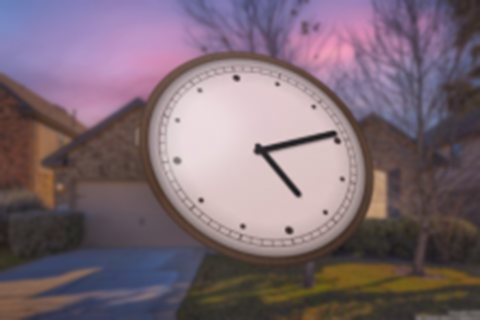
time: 5:14
